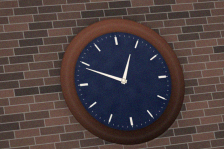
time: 12:49
